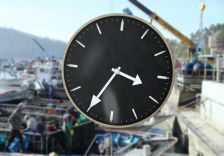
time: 3:35
